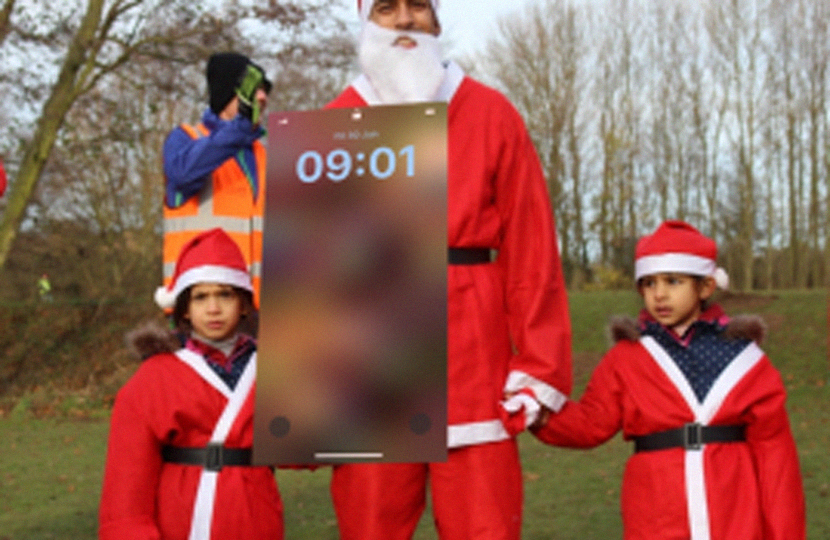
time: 9:01
